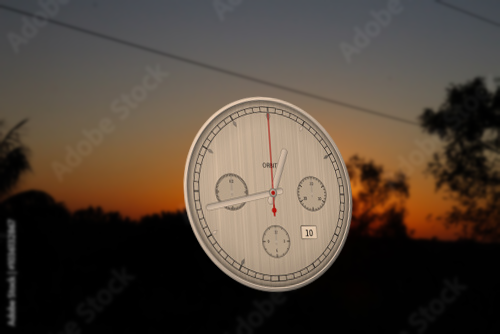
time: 12:43
